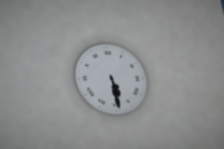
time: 5:29
